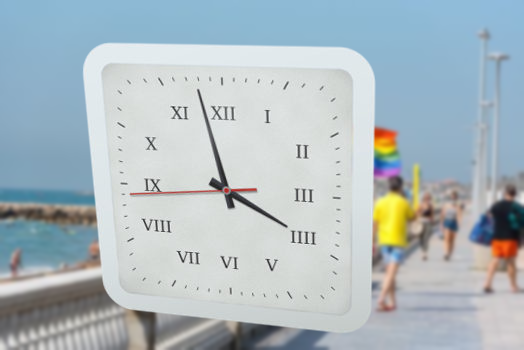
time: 3:57:44
